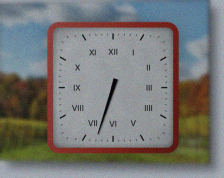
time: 6:33
